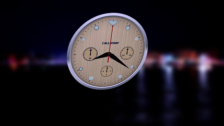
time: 8:21
